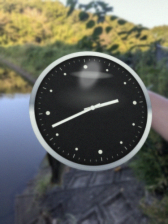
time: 2:42
